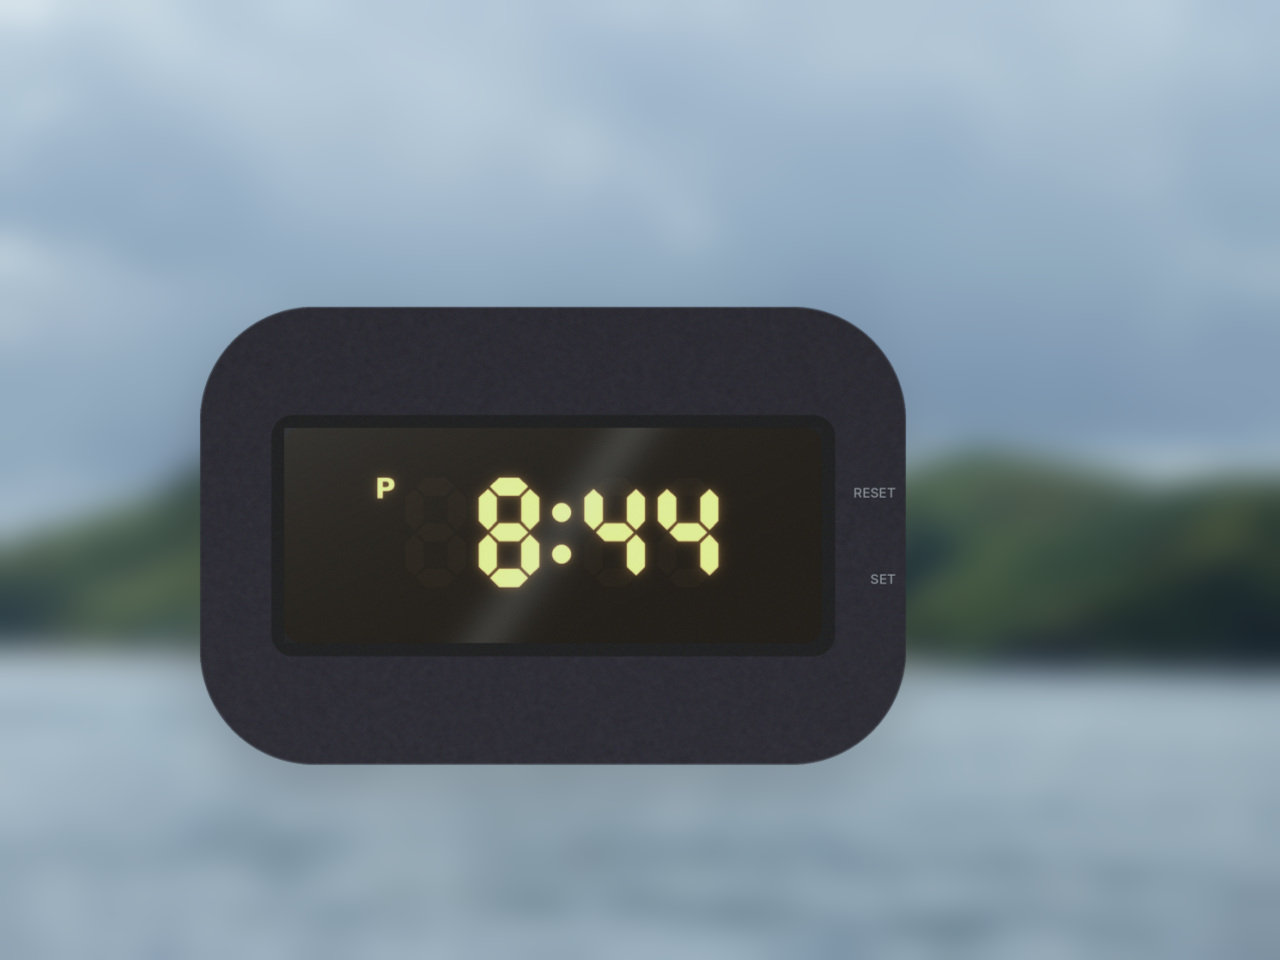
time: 8:44
